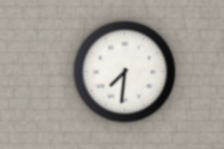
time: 7:31
